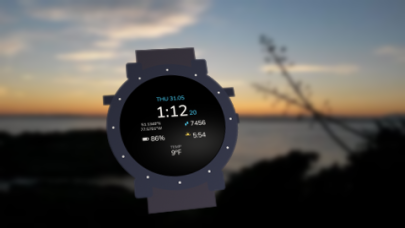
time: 1:12
